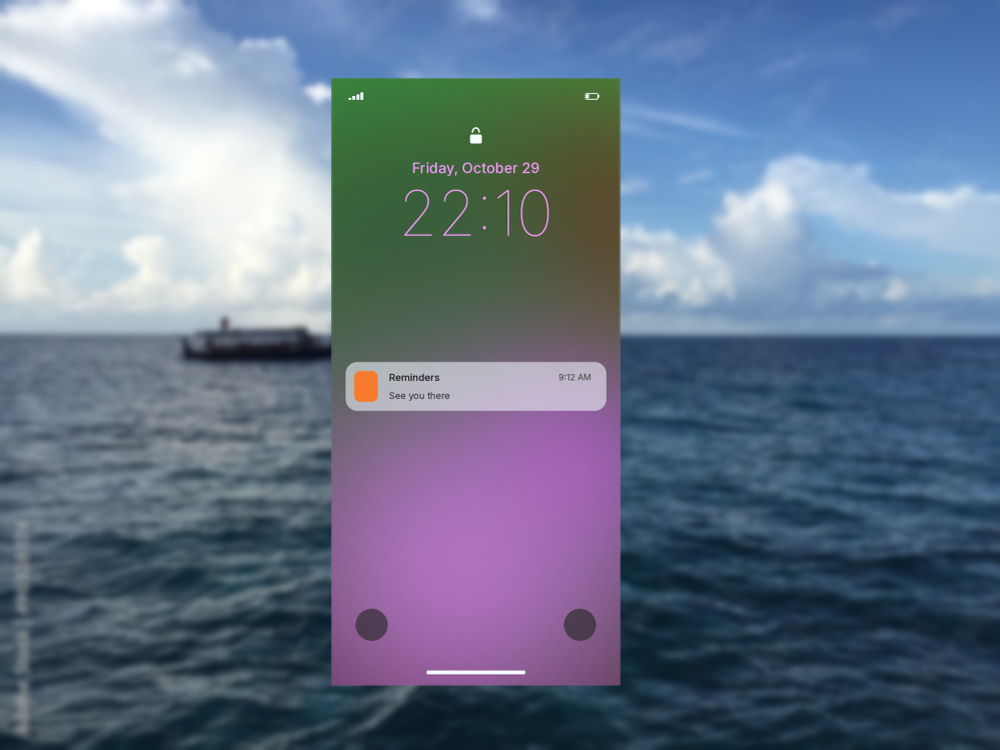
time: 22:10
